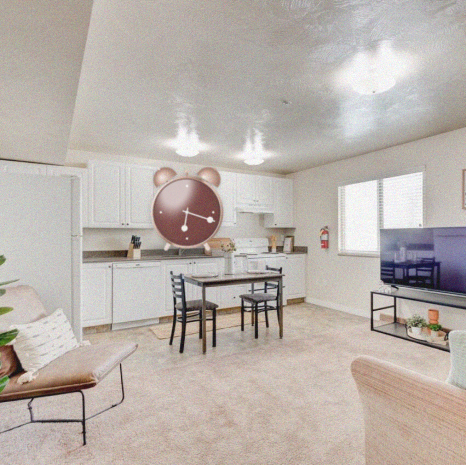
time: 6:18
